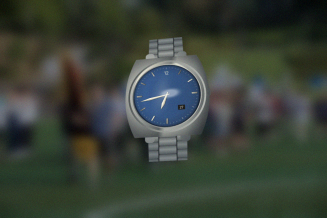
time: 6:43
